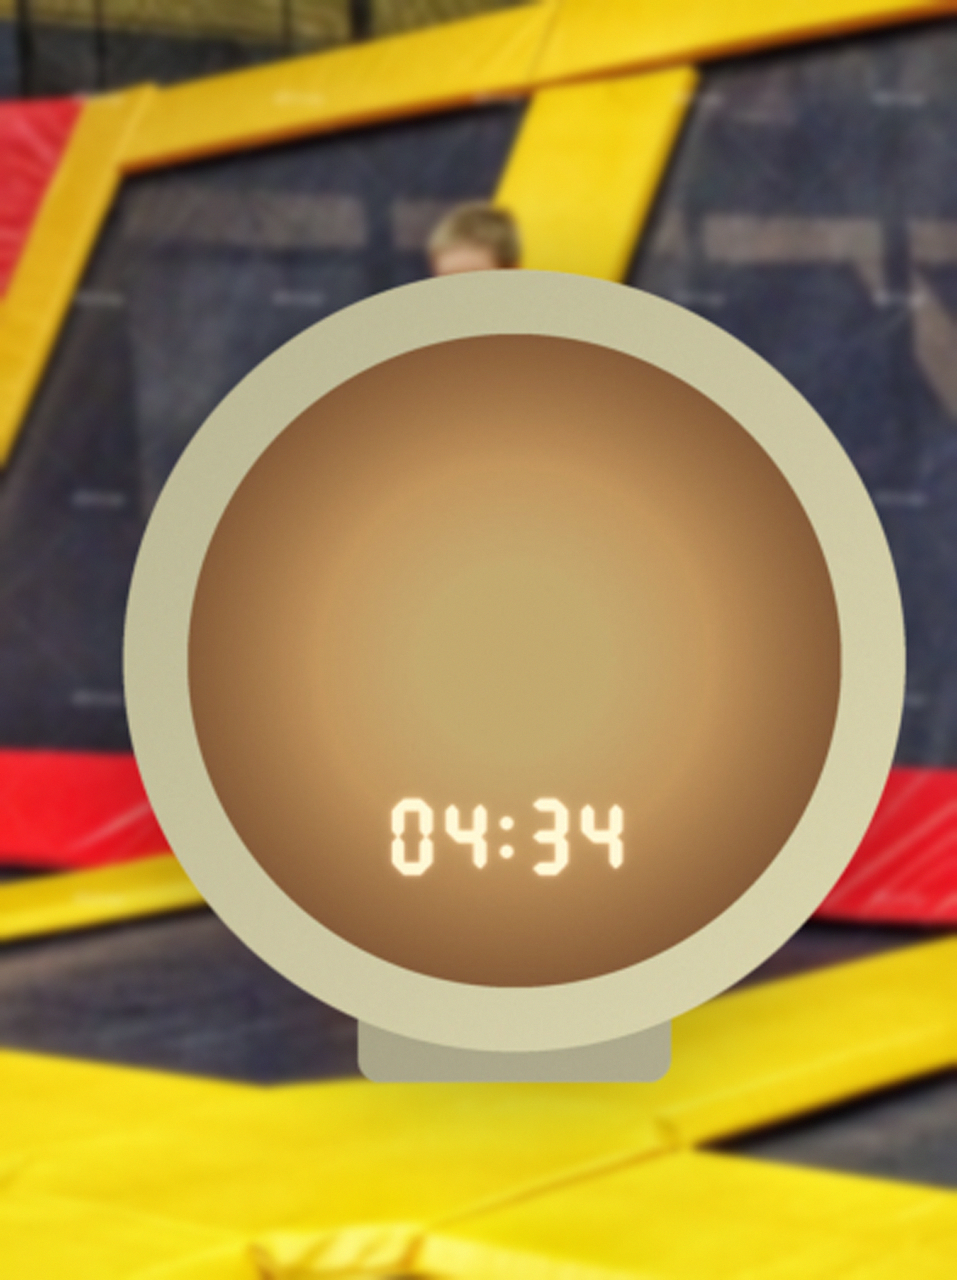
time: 4:34
